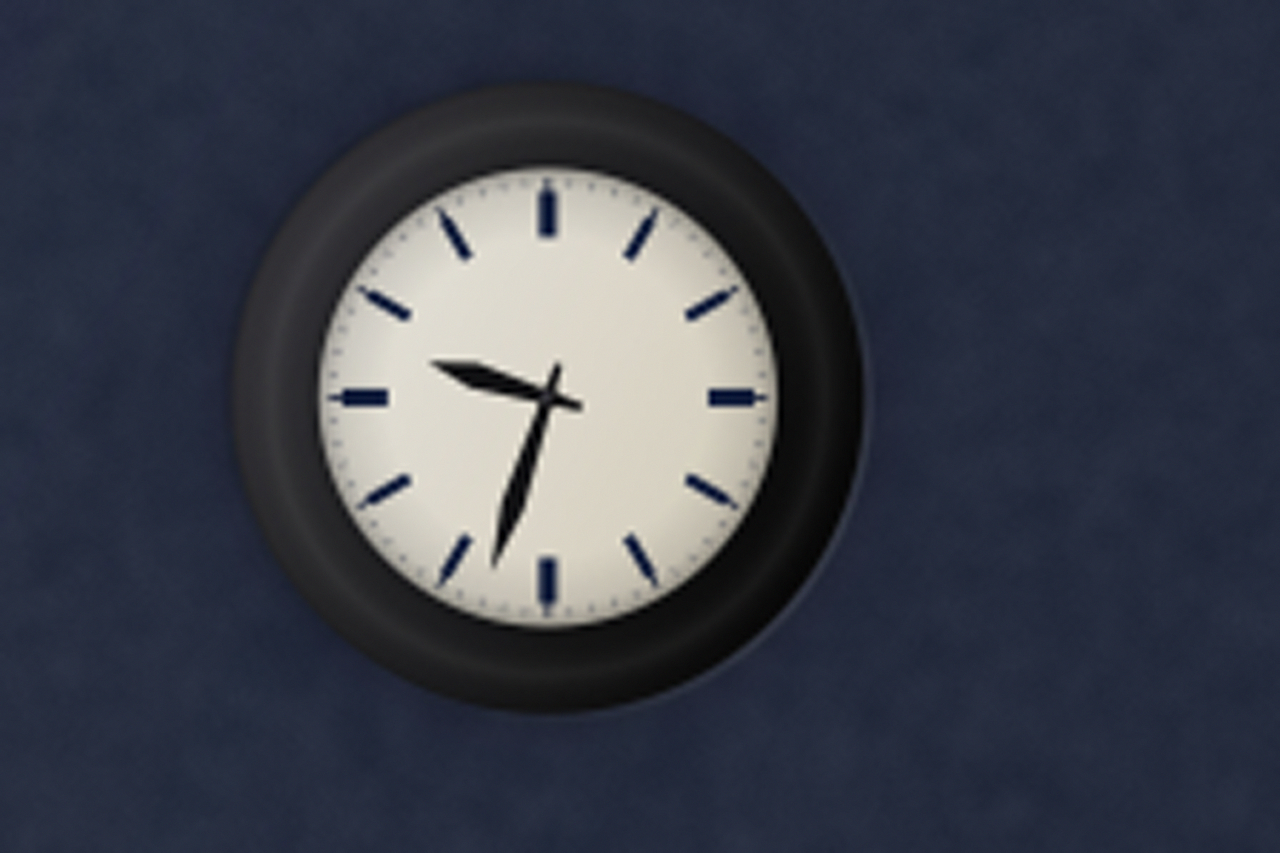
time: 9:33
